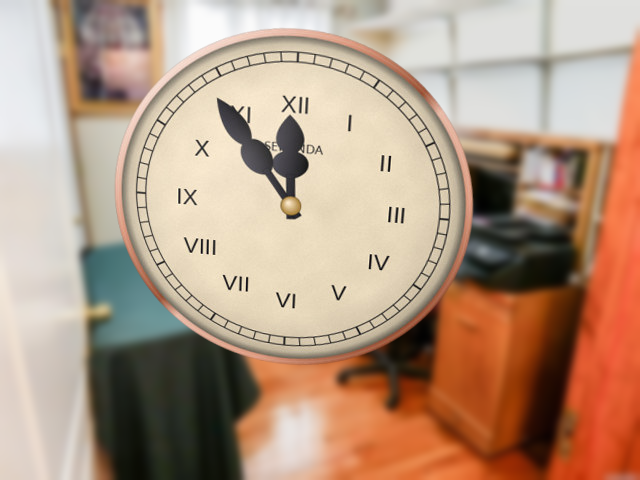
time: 11:54
